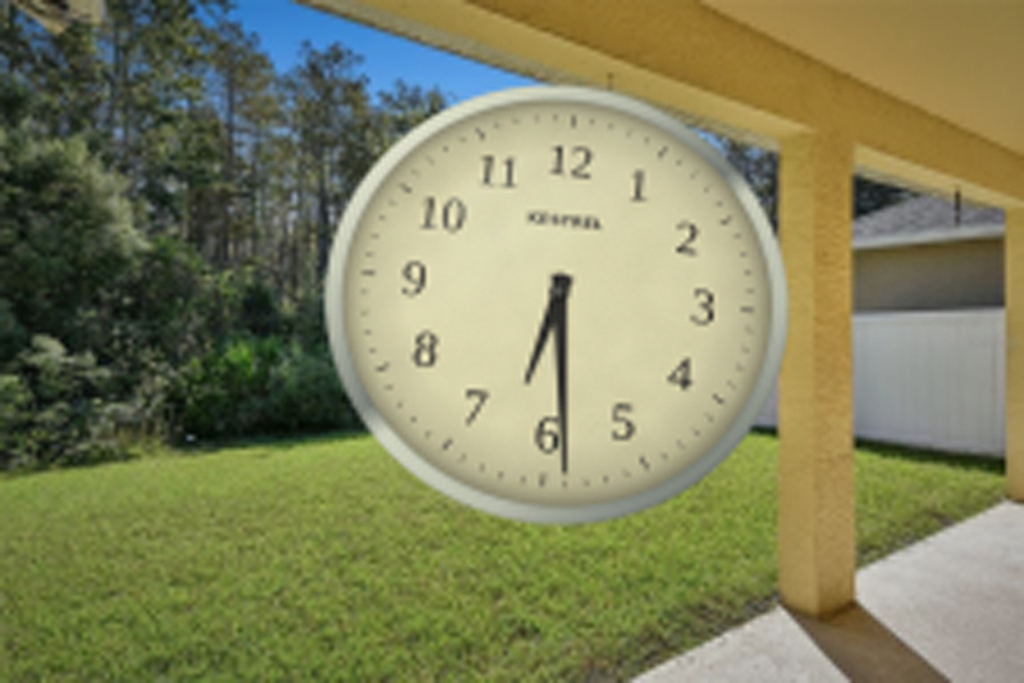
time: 6:29
